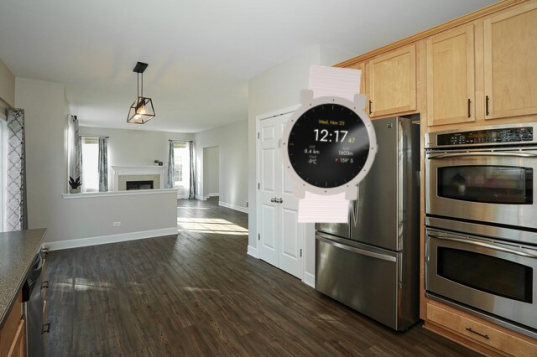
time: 12:17
